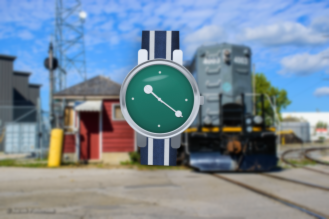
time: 10:21
